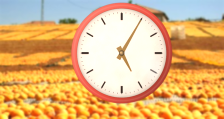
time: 5:05
